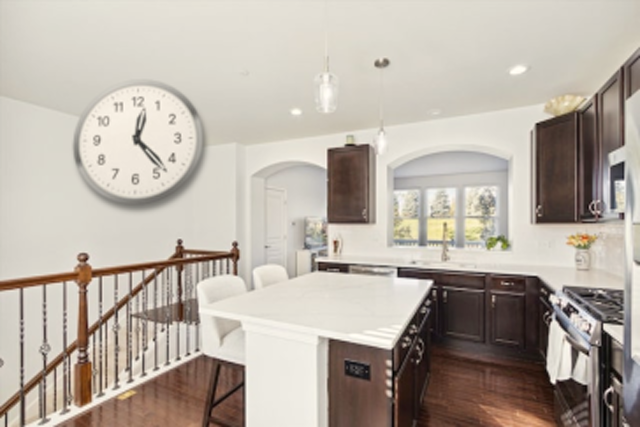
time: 12:23
